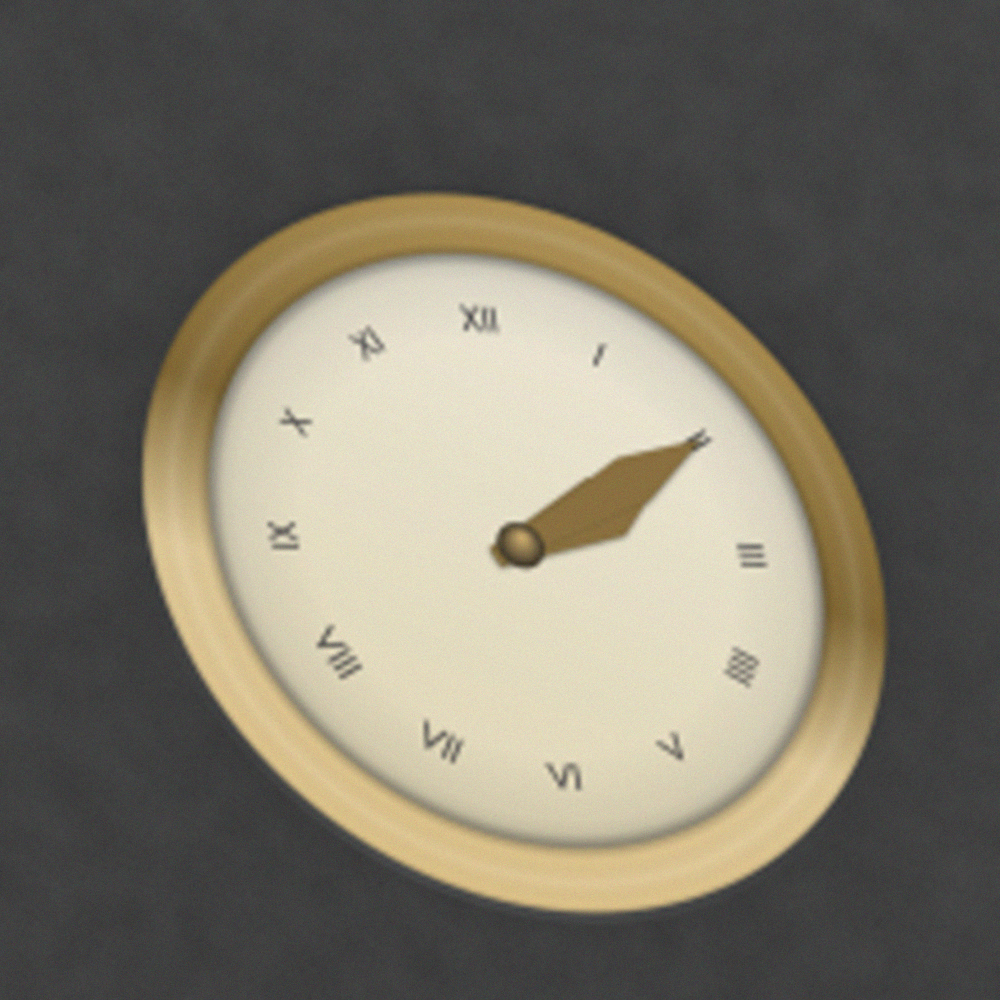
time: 2:10
